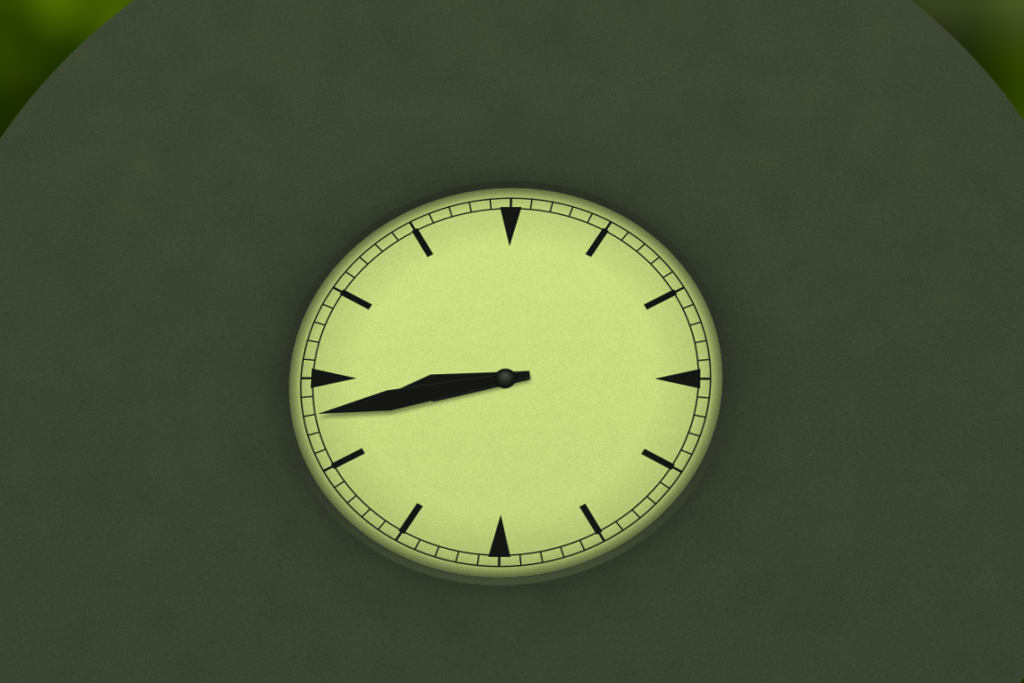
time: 8:43
